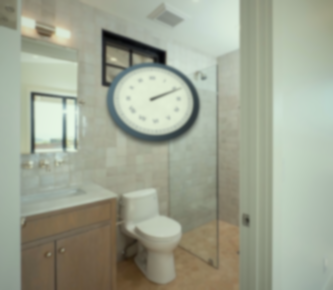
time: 2:11
